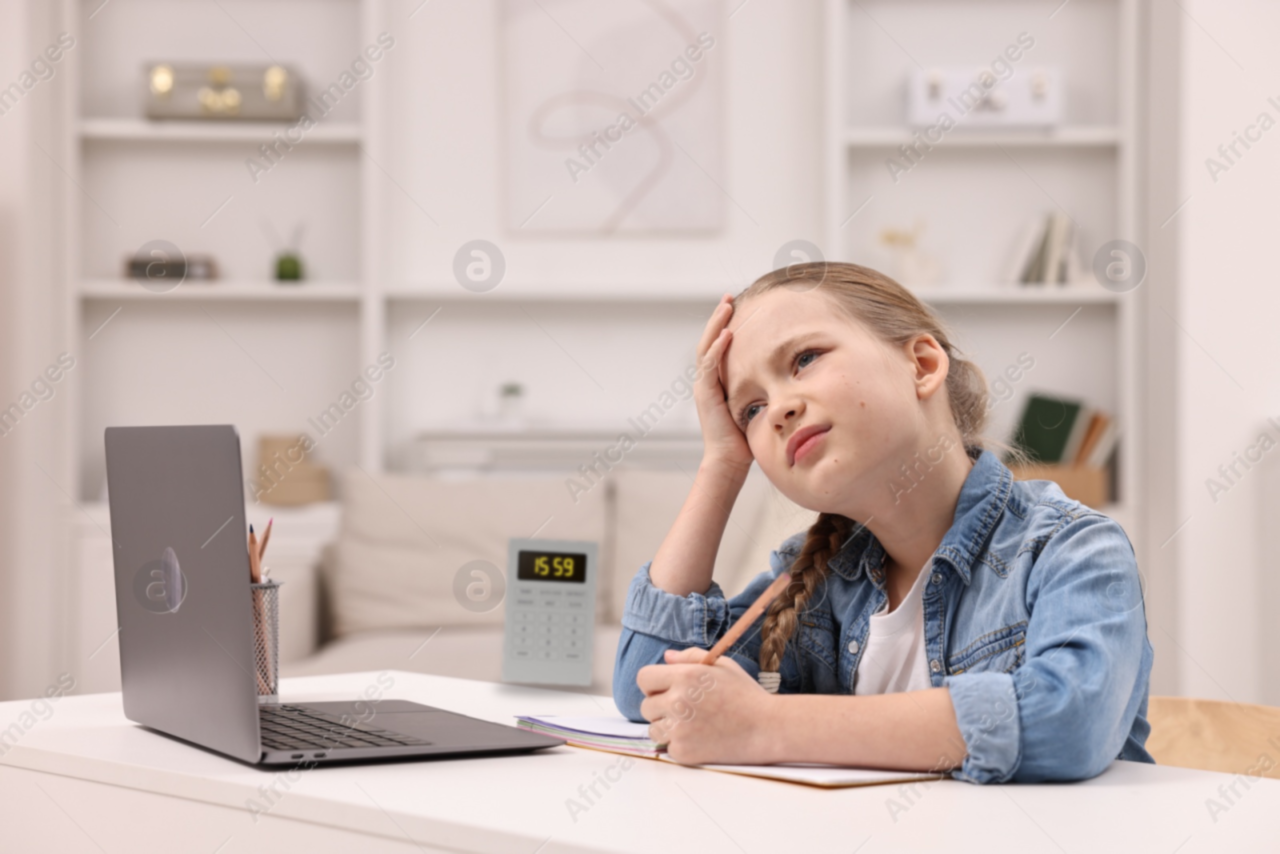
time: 15:59
